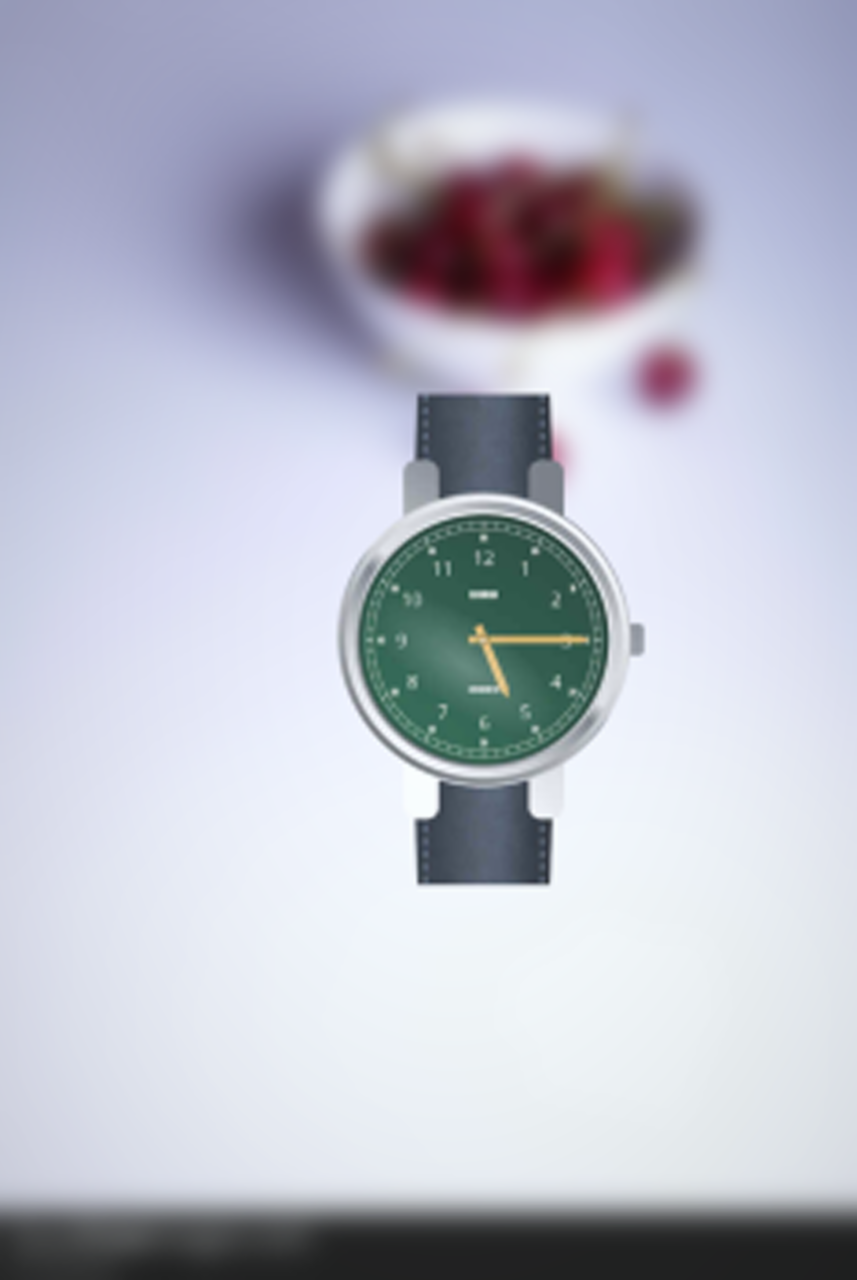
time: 5:15
